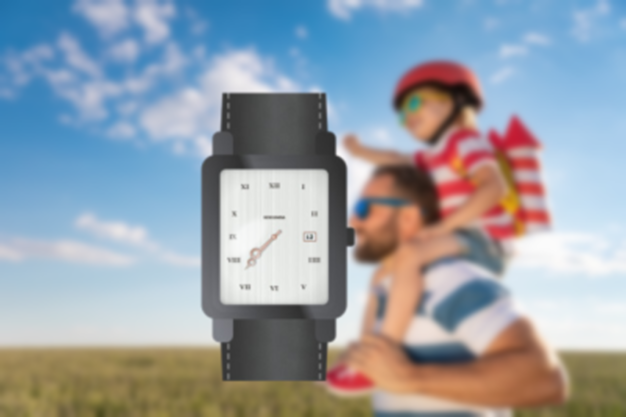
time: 7:37
